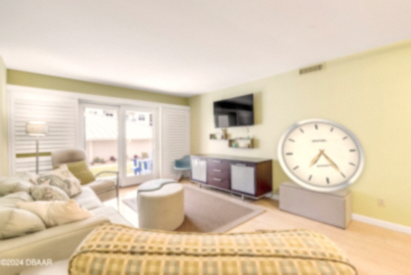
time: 7:25
